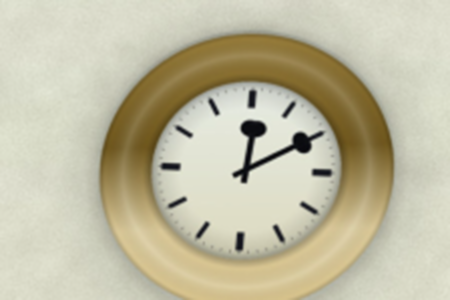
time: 12:10
